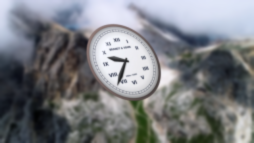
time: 9:37
